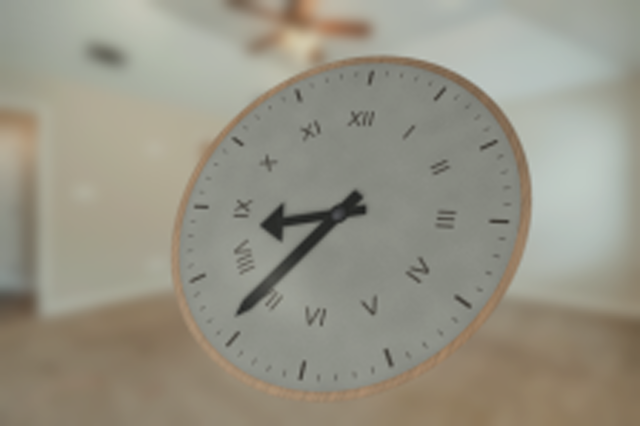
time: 8:36
